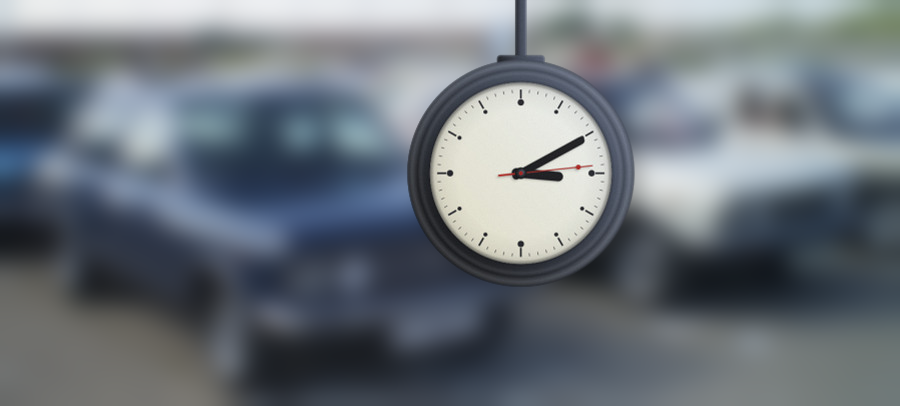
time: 3:10:14
